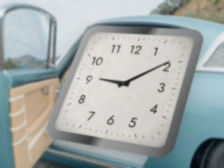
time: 9:09
